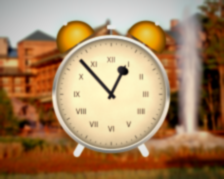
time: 12:53
